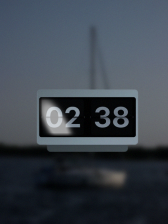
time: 2:38
